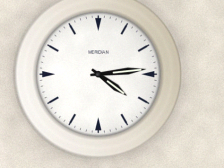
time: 4:14
